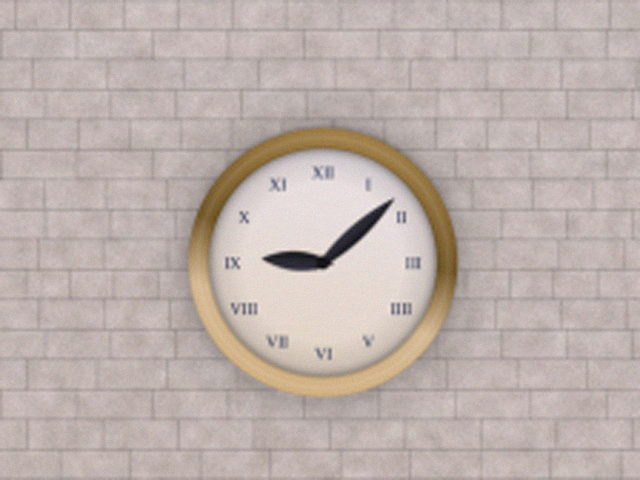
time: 9:08
